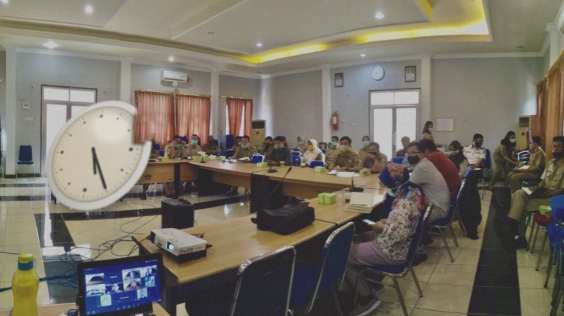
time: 5:25
